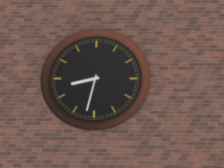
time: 8:32
